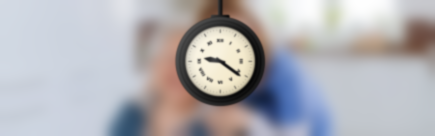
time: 9:21
